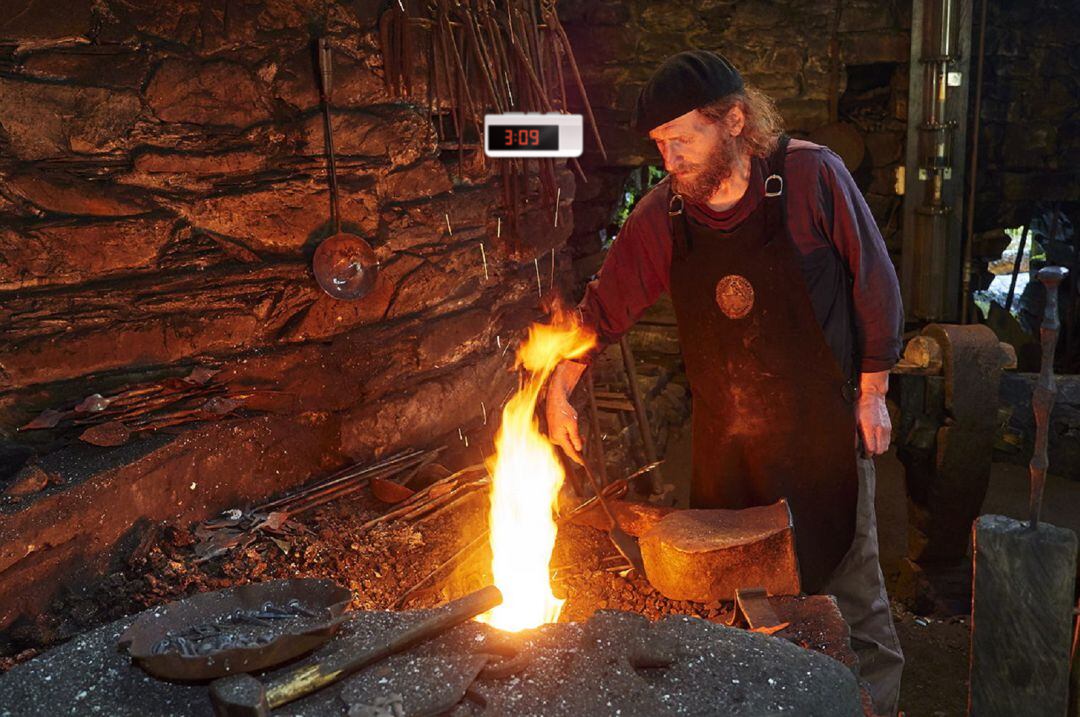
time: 3:09
